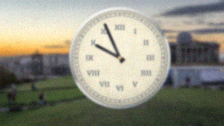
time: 9:56
